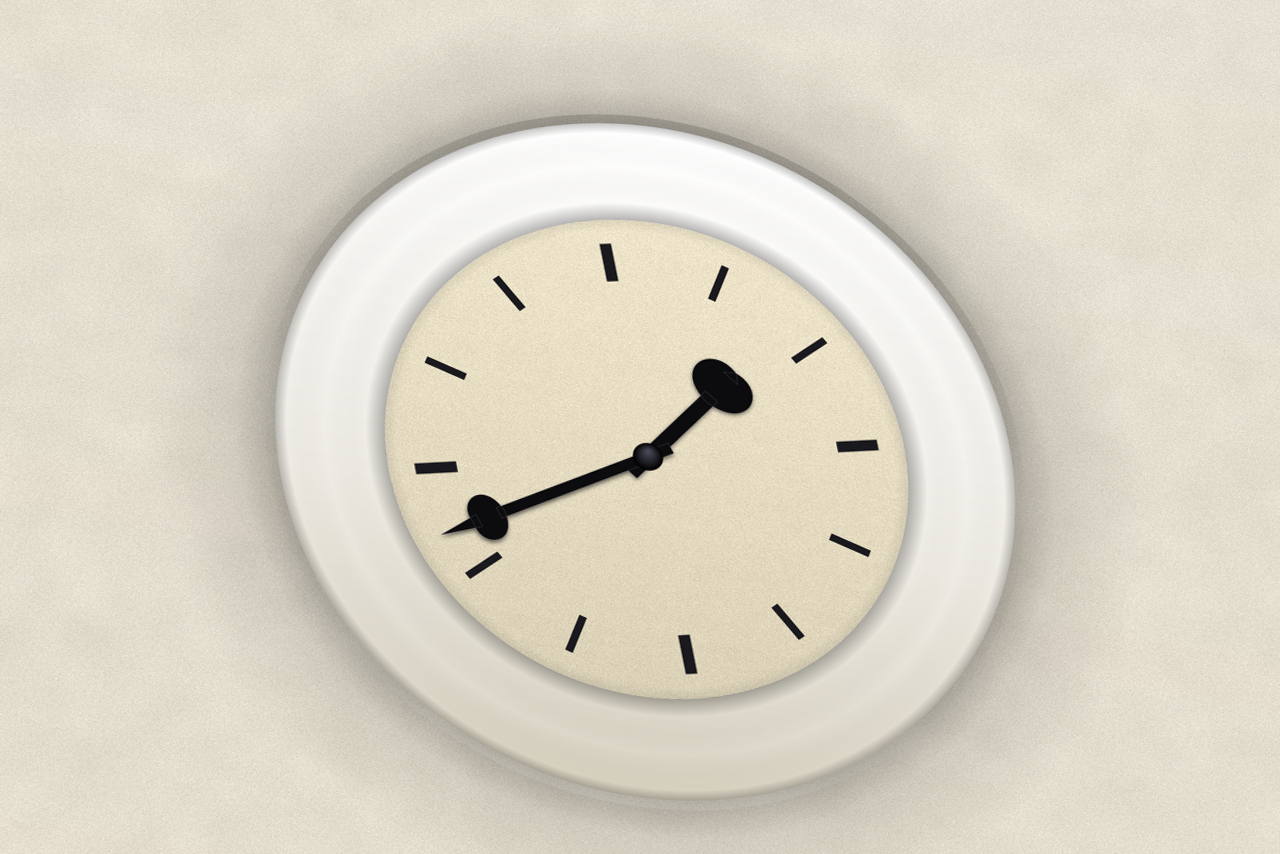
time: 1:42
